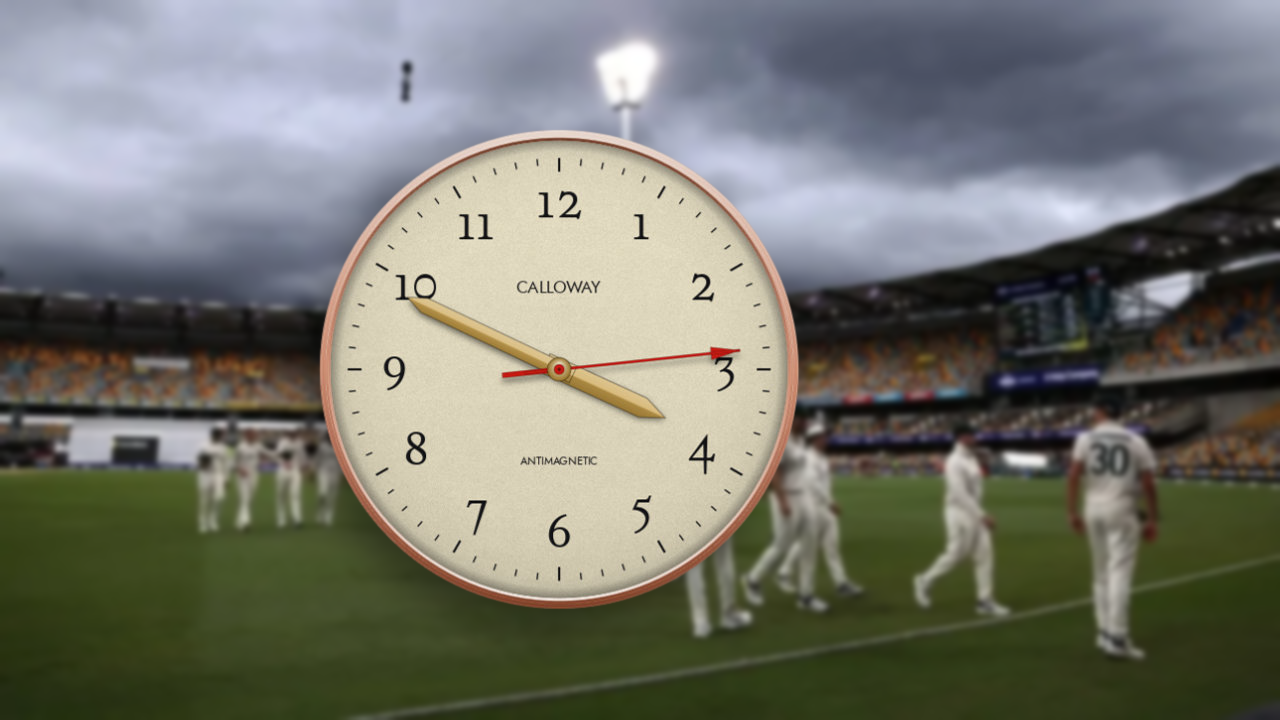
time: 3:49:14
